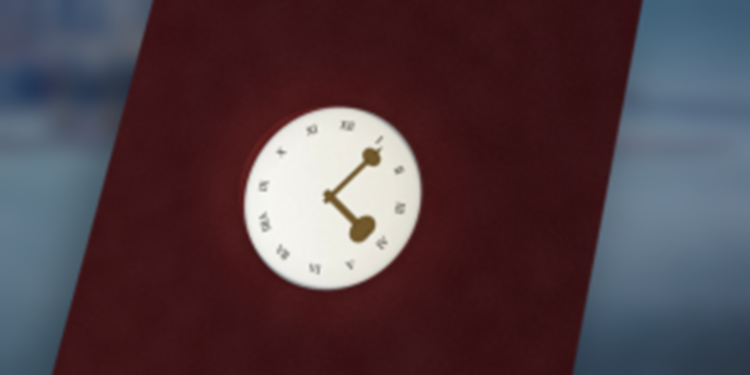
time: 4:06
